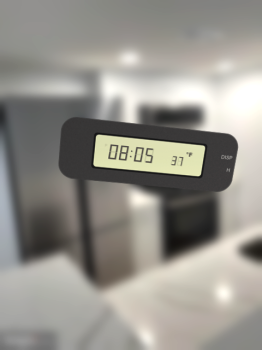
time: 8:05
